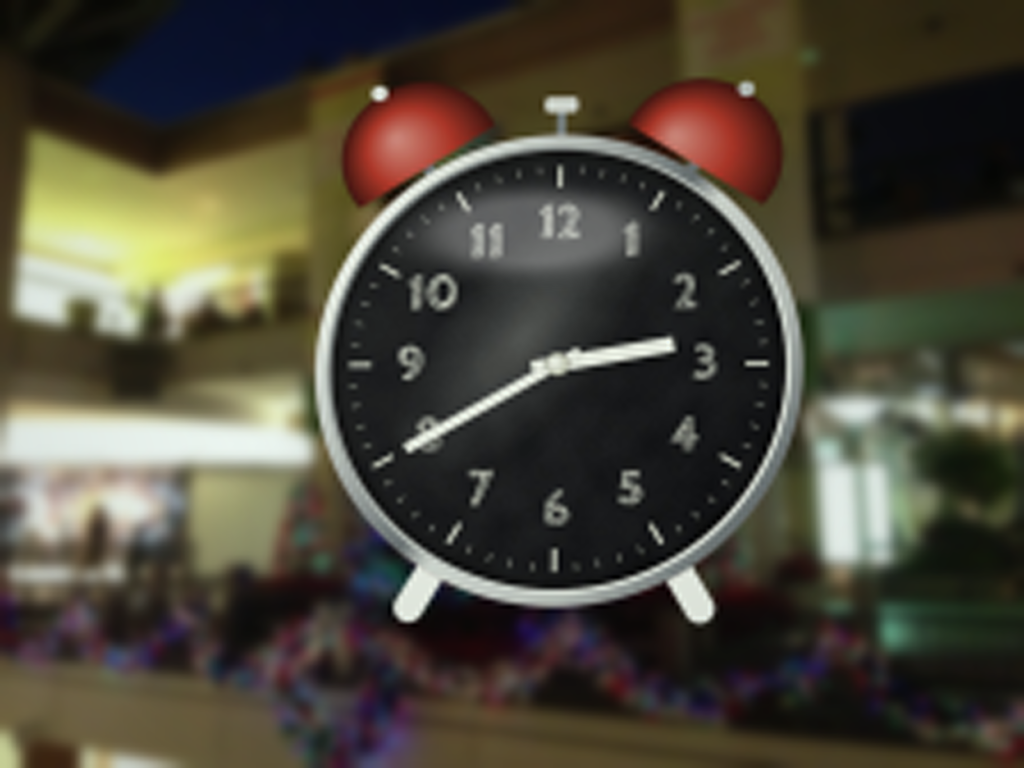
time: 2:40
